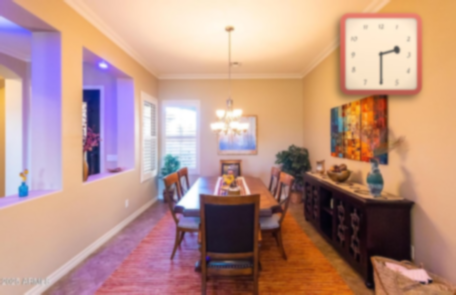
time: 2:30
